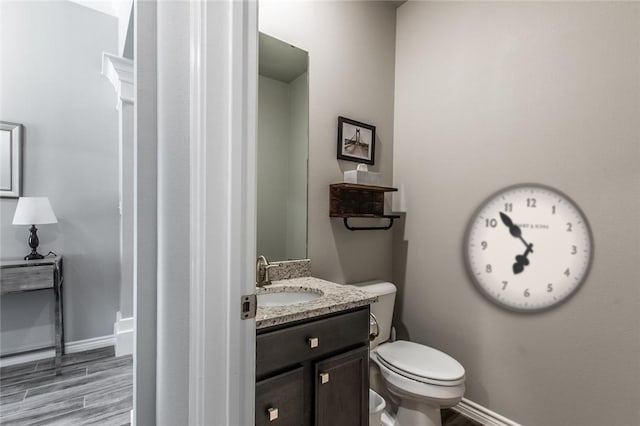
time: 6:53
